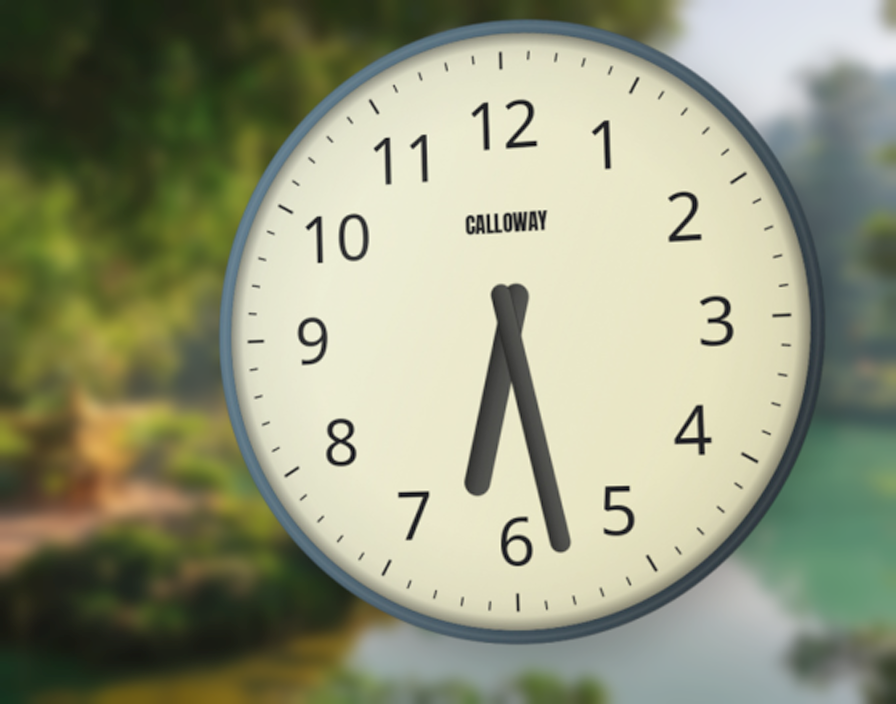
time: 6:28
